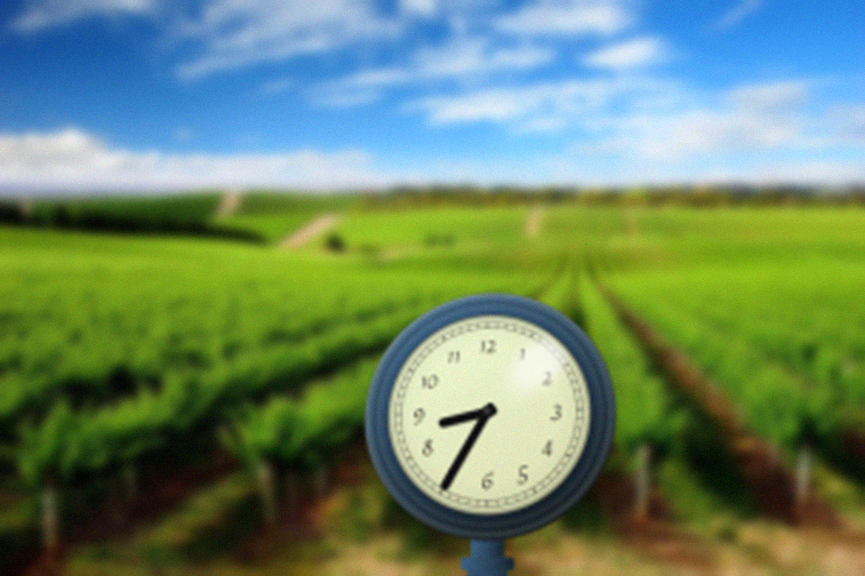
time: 8:35
